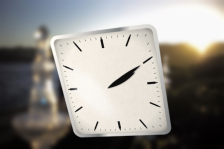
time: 2:10
